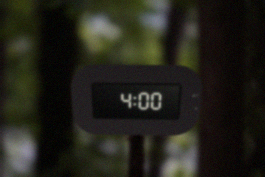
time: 4:00
